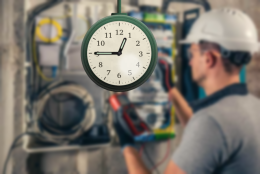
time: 12:45
